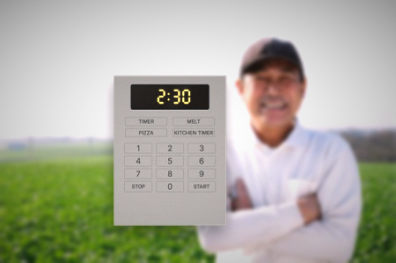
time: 2:30
